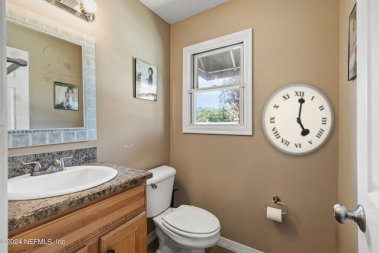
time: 5:01
